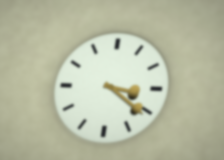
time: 3:21
